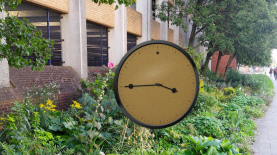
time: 3:45
